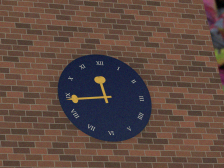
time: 11:44
